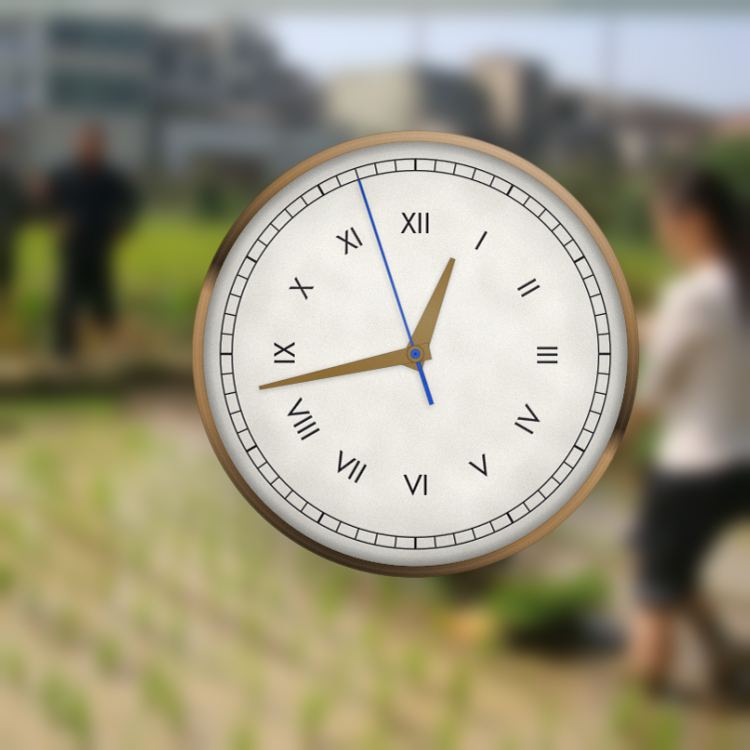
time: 12:42:57
